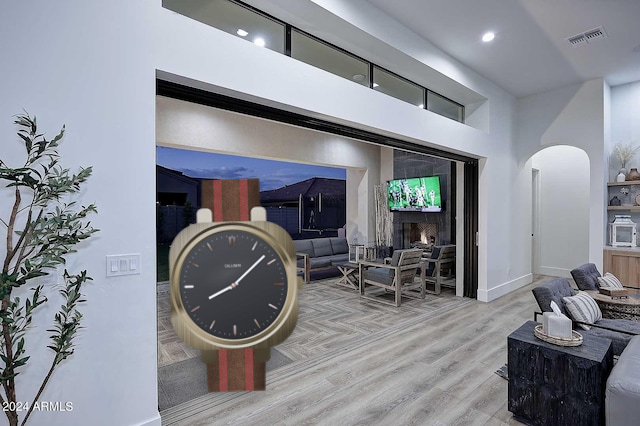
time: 8:08
